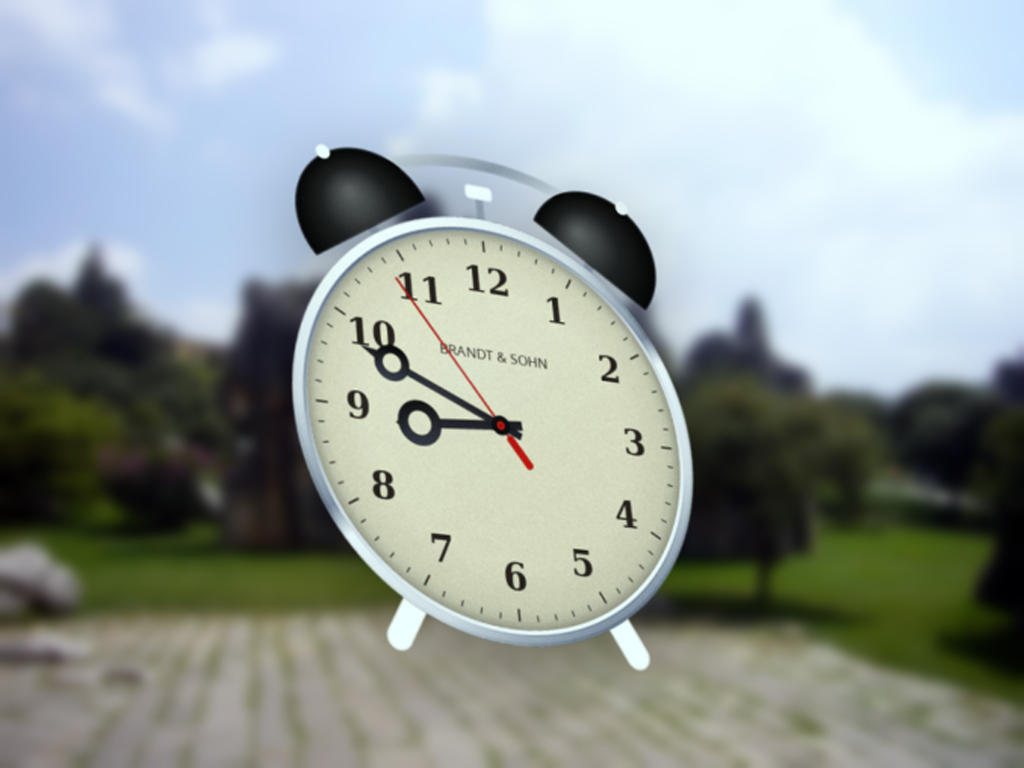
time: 8:48:54
